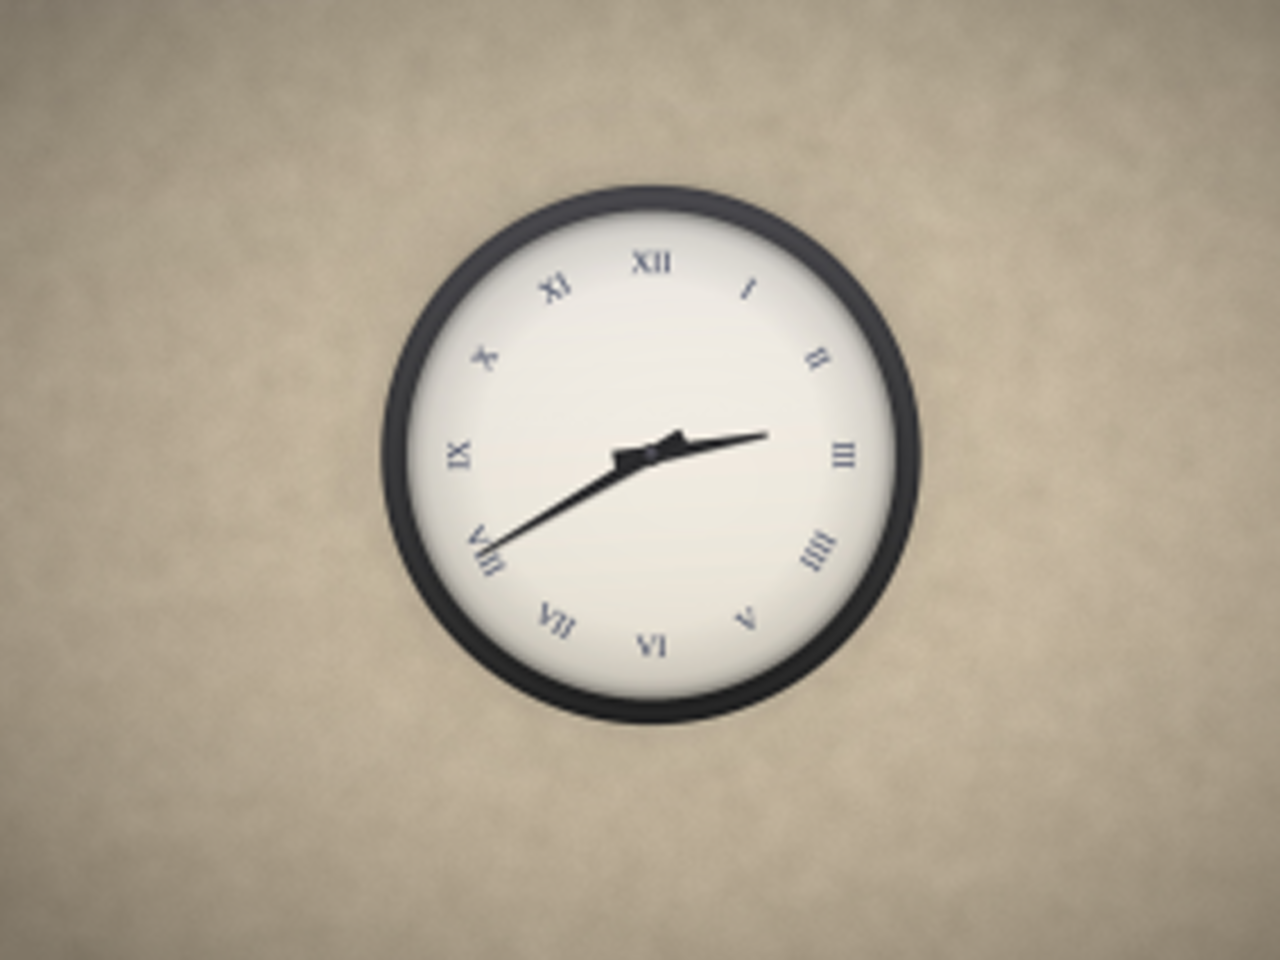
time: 2:40
